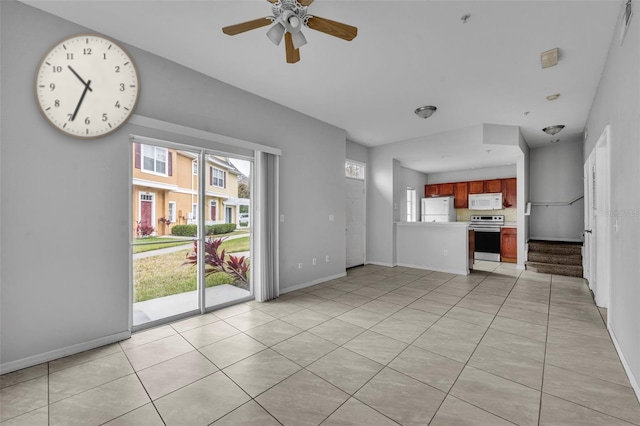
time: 10:34
